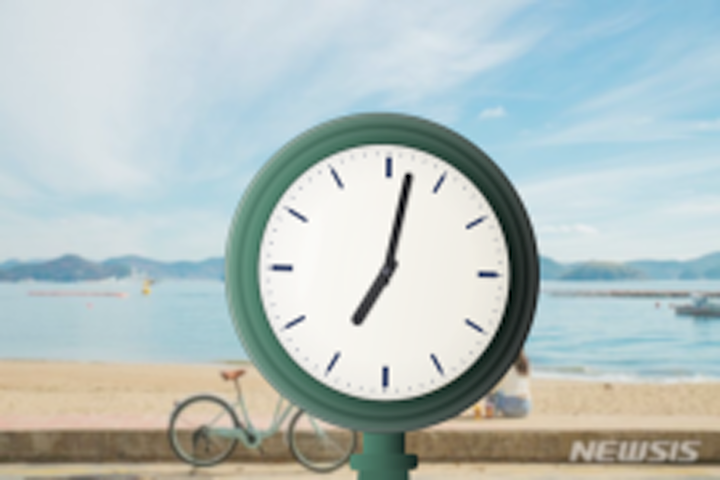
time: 7:02
